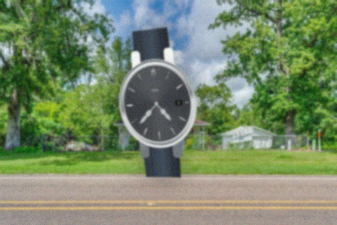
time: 4:38
